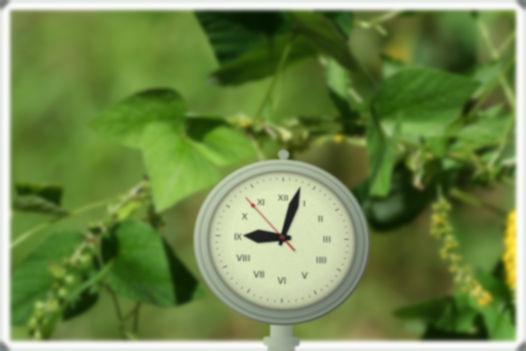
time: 9:02:53
